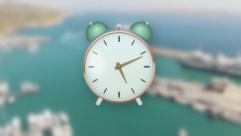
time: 5:11
